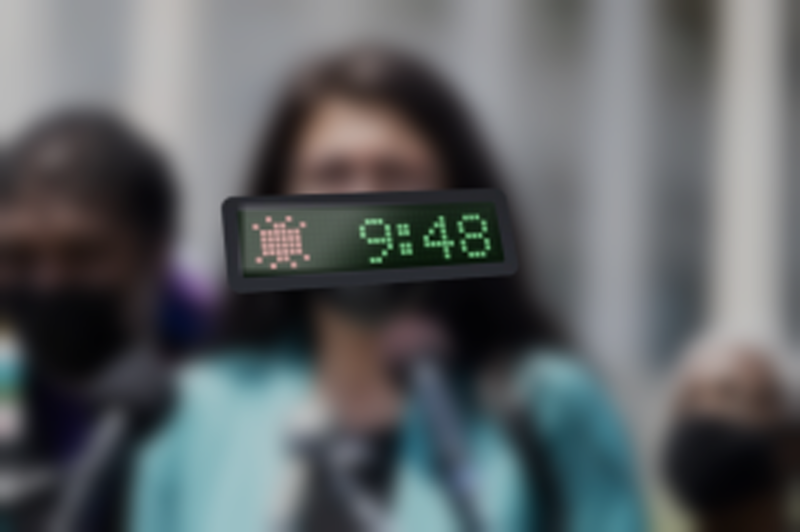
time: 9:48
